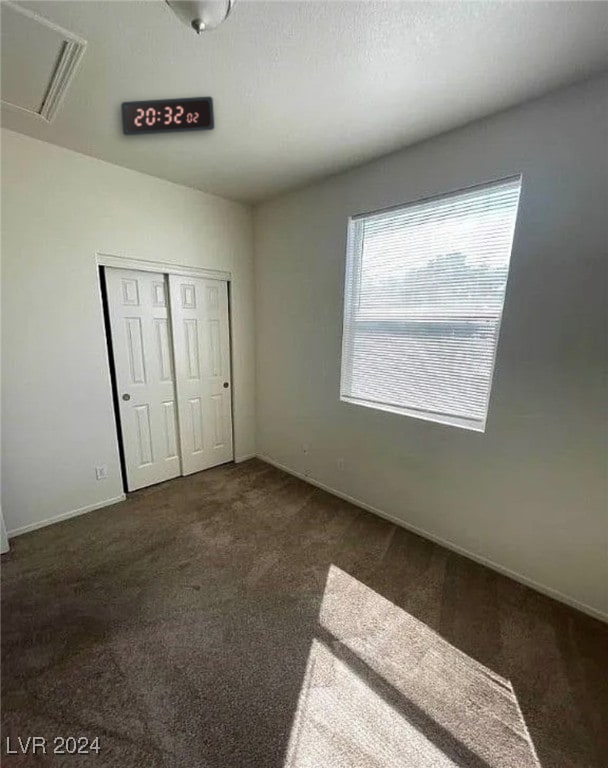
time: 20:32:02
